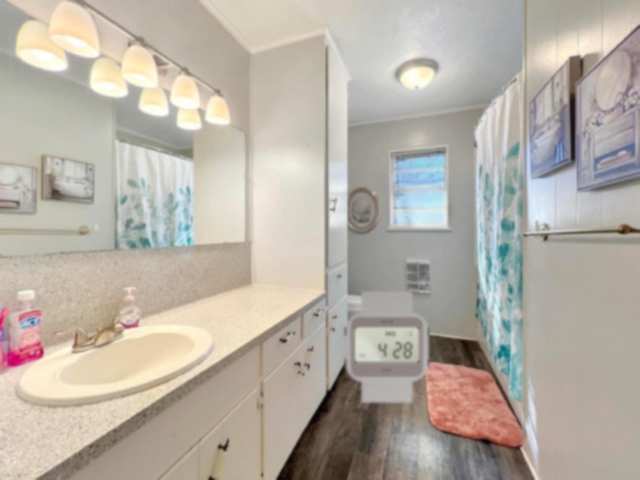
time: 4:28
